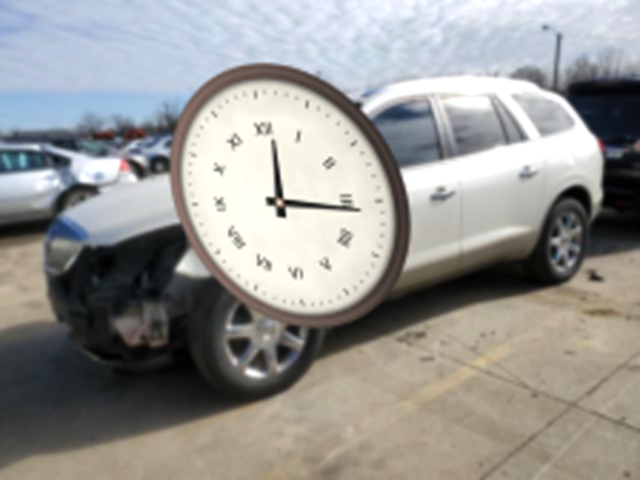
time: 12:16
